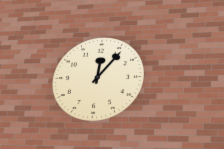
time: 12:06
